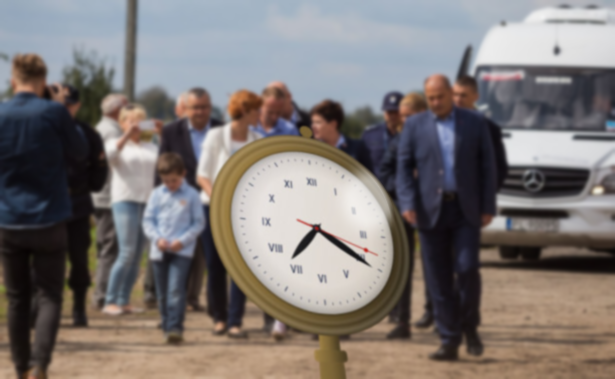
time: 7:20:18
